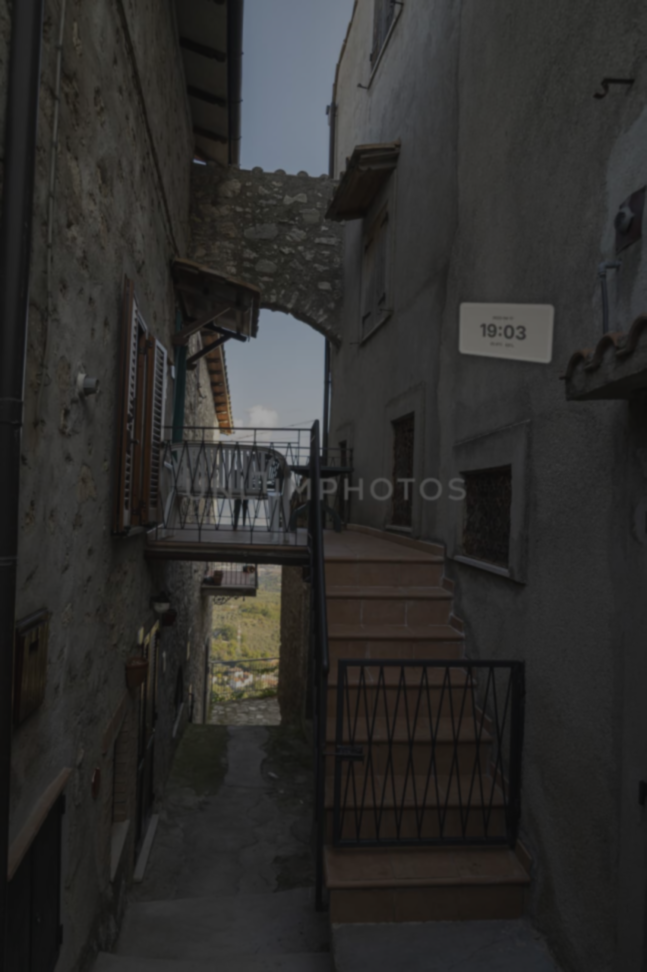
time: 19:03
